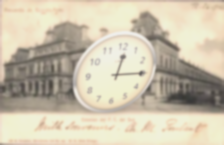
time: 12:15
